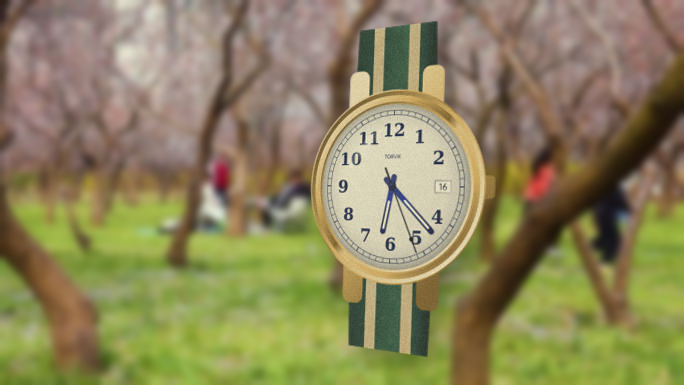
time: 6:22:26
